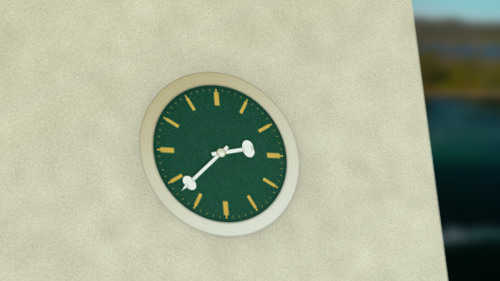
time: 2:38
